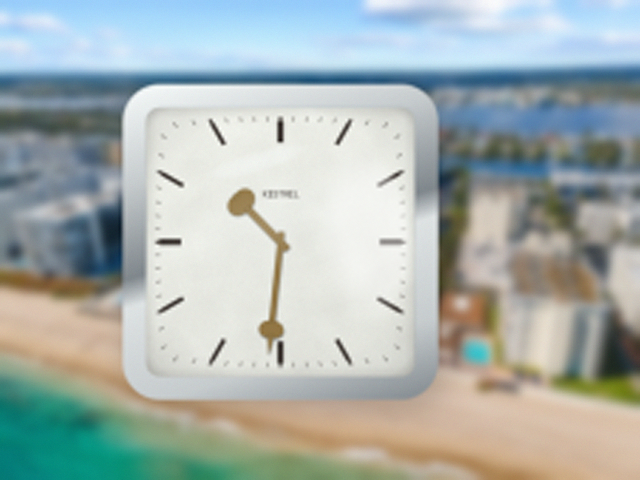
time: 10:31
